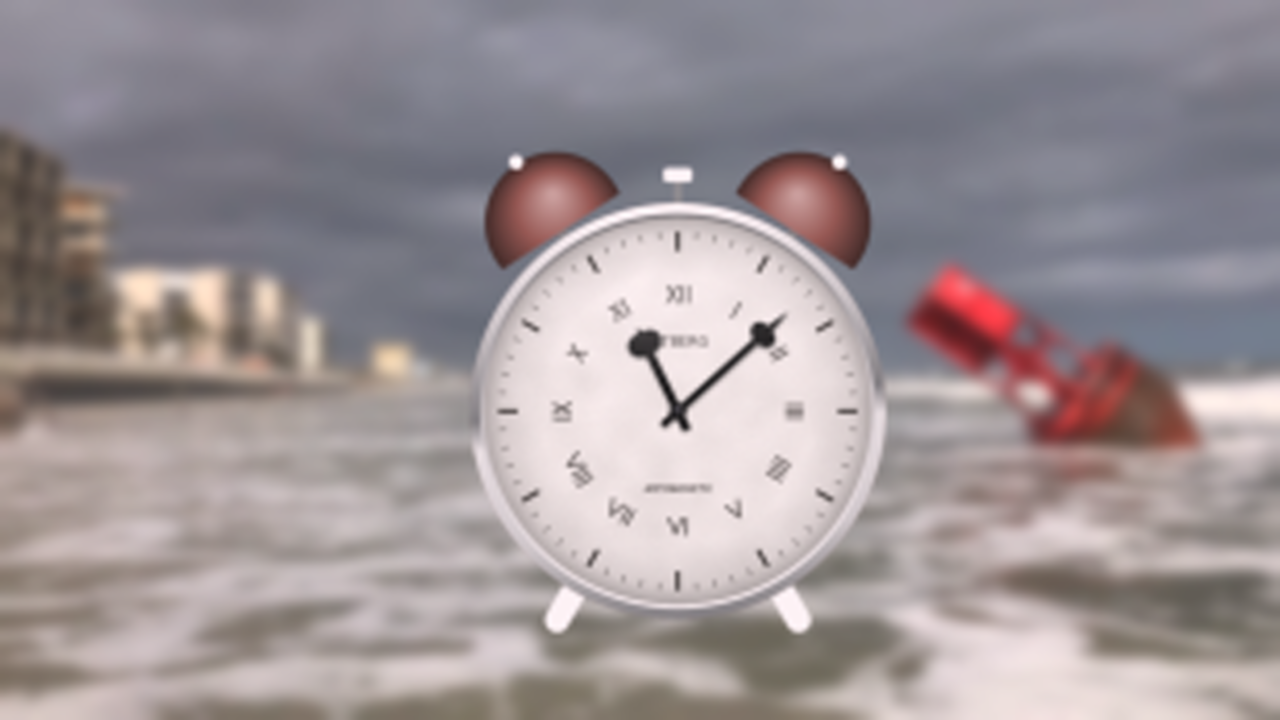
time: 11:08
